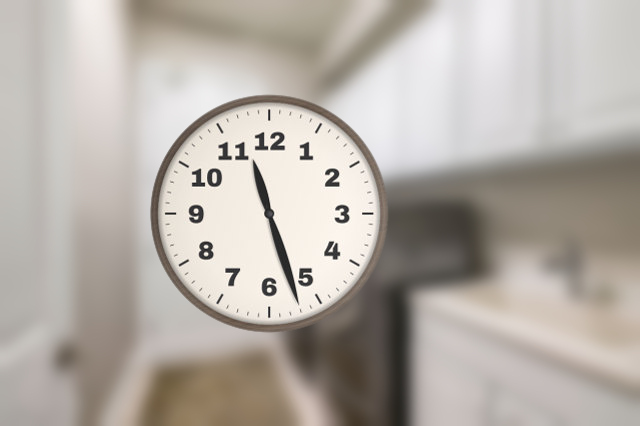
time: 11:27
